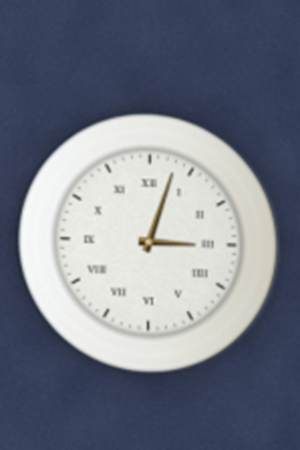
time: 3:03
